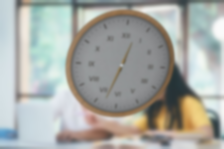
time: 12:33
